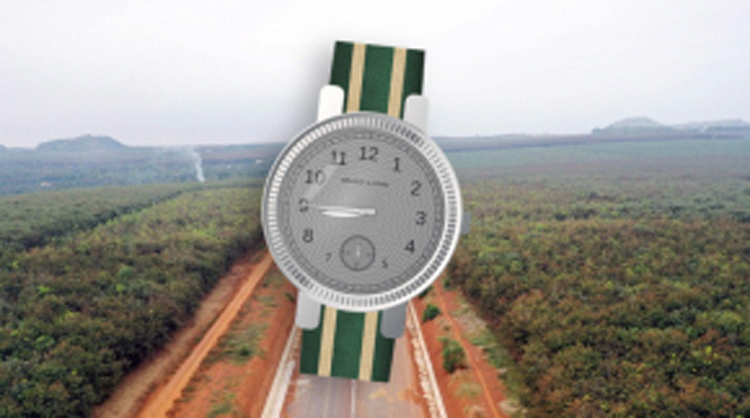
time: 8:45
